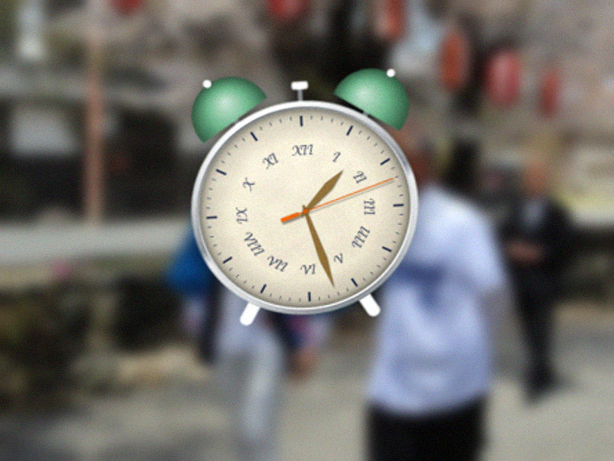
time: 1:27:12
